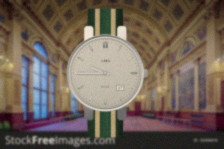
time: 9:45
